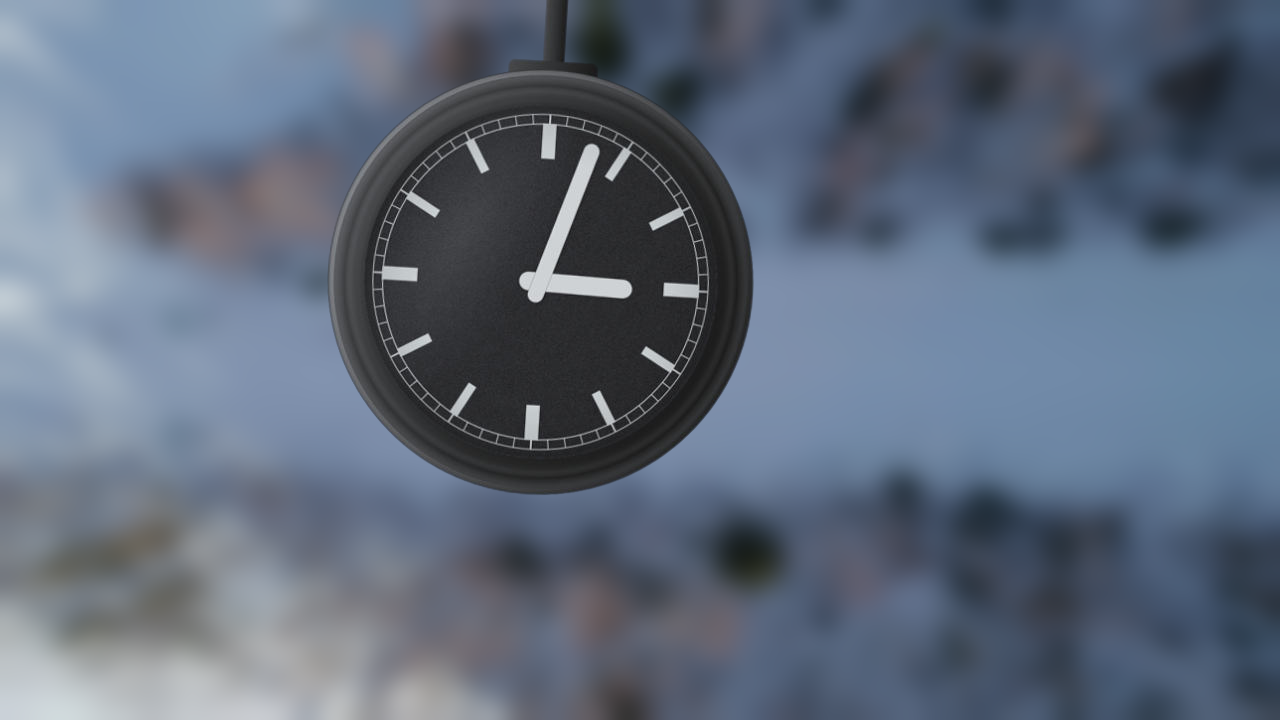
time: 3:03
